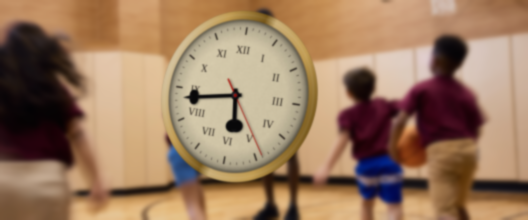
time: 5:43:24
